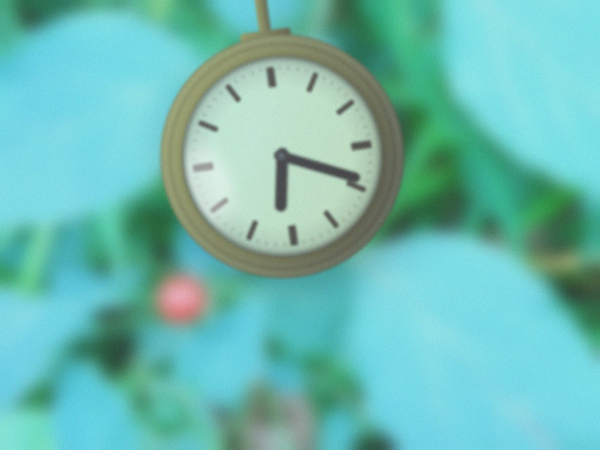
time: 6:19
